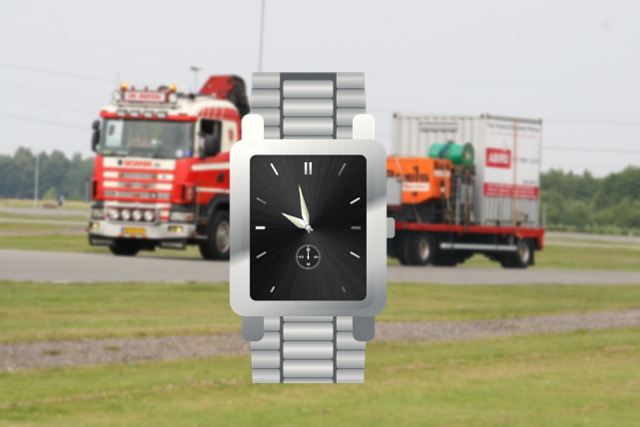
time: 9:58
